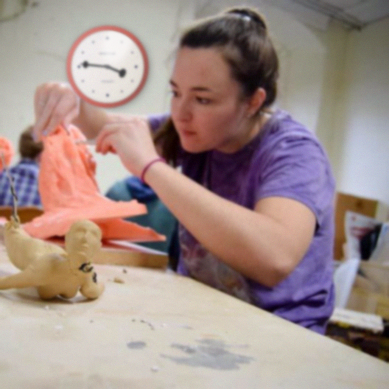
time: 3:46
